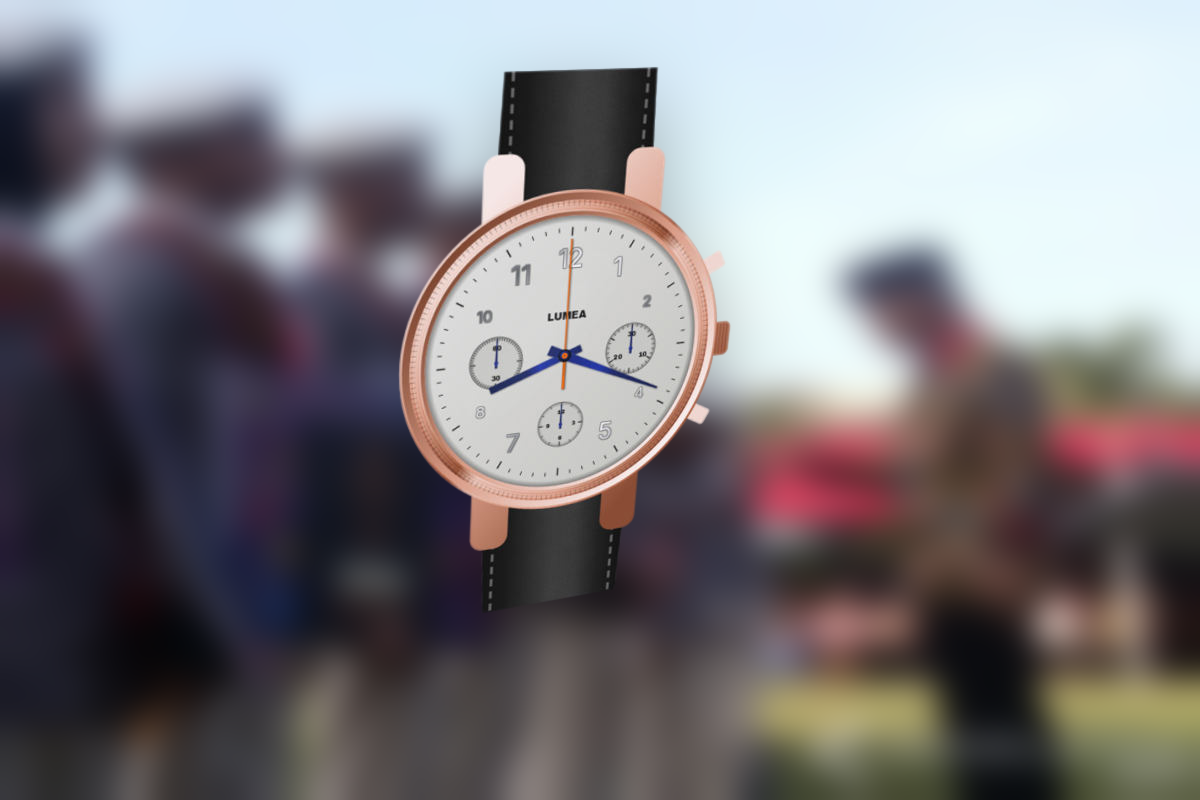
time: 8:19
